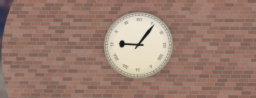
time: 9:06
